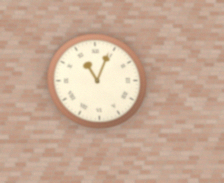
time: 11:04
